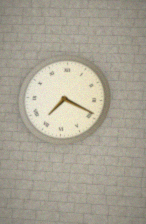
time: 7:19
